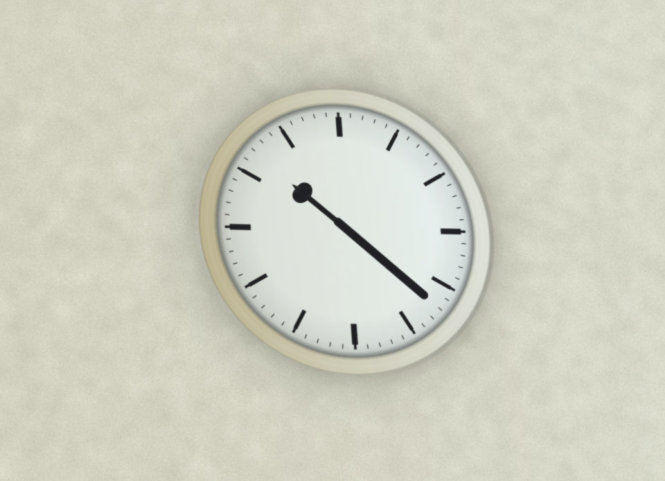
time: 10:22
